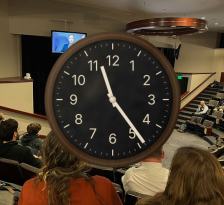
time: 11:24
